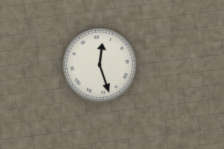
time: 12:28
